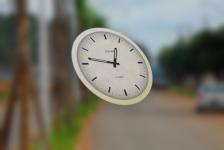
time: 12:47
